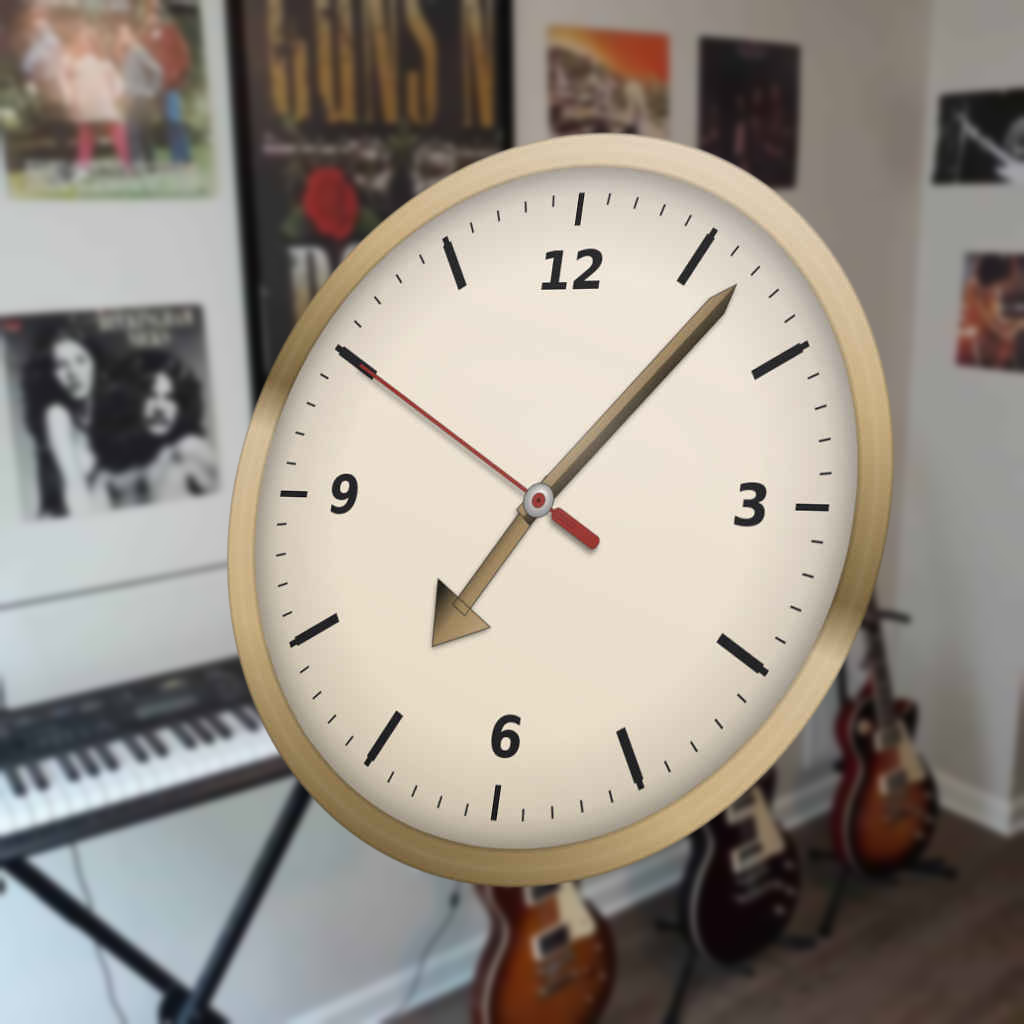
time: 7:06:50
